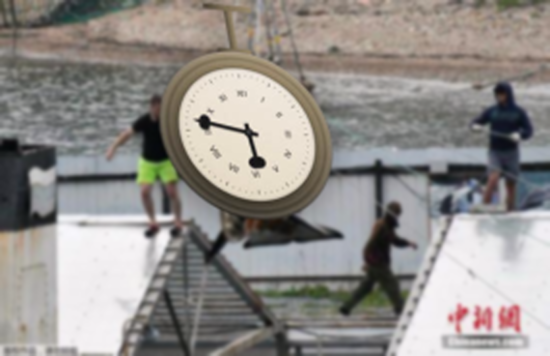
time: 5:47
